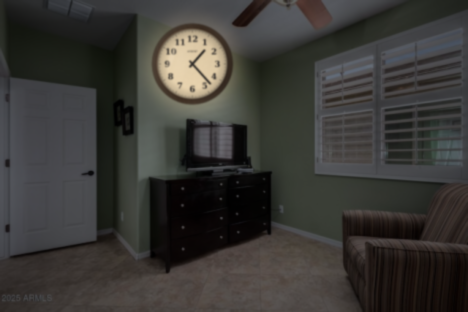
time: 1:23
